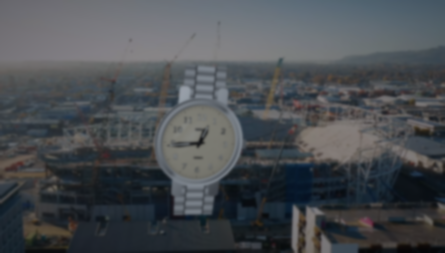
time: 12:44
